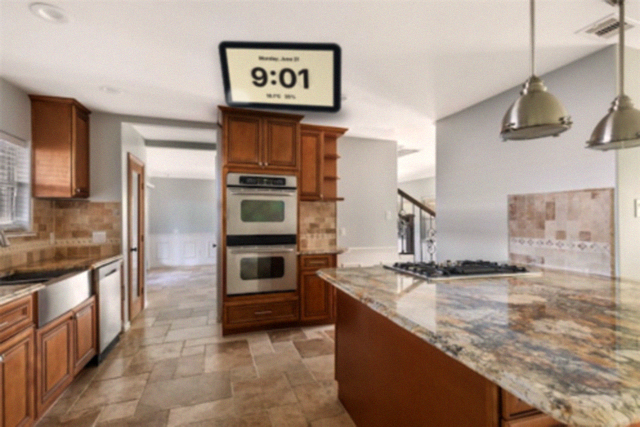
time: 9:01
